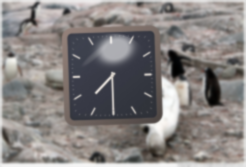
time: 7:30
